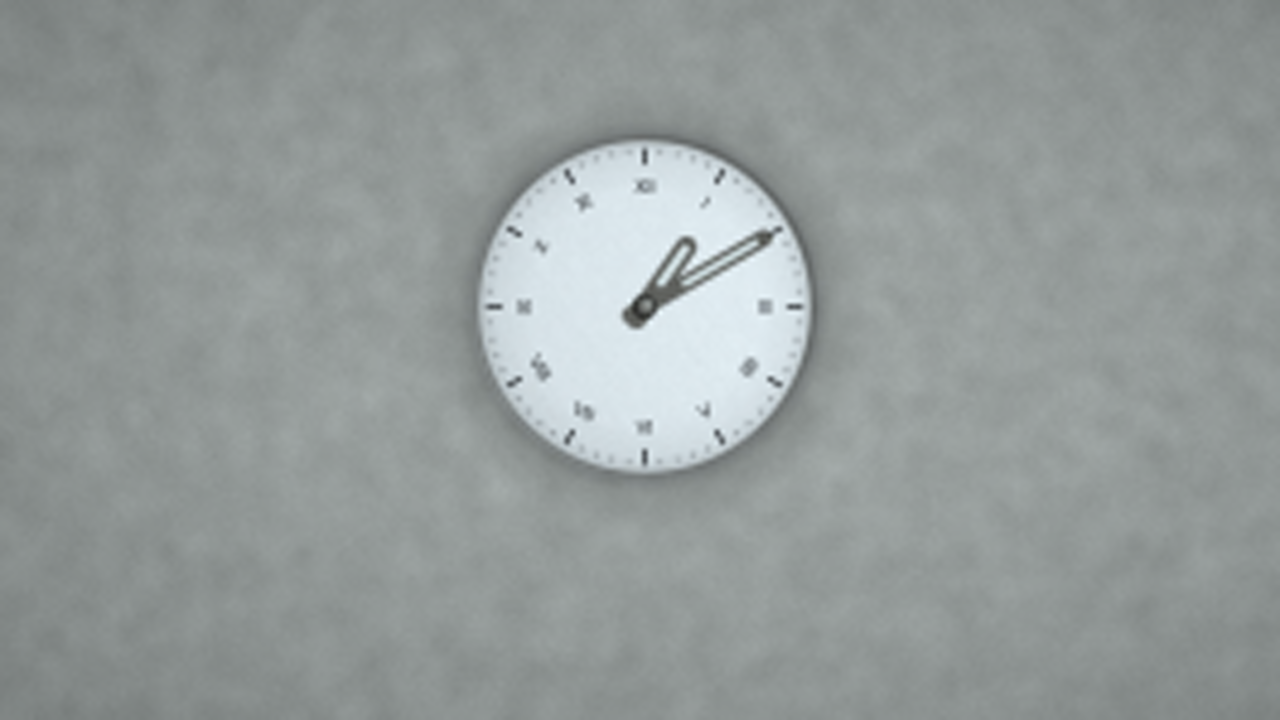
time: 1:10
